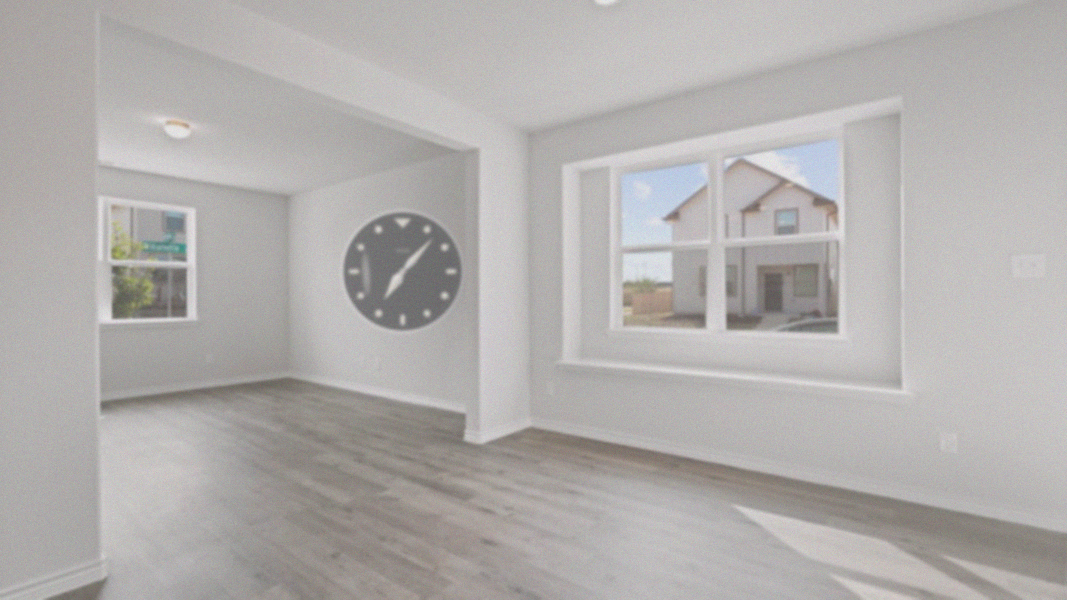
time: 7:07
